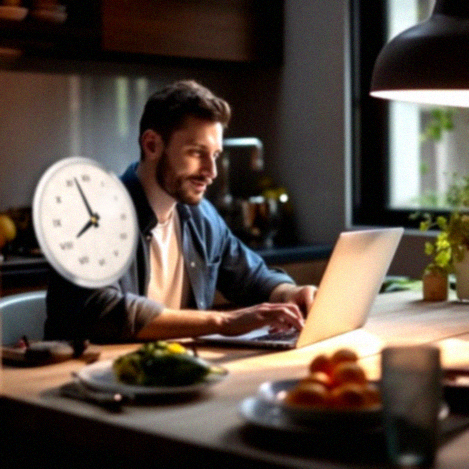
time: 7:57
